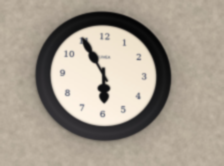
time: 5:55
